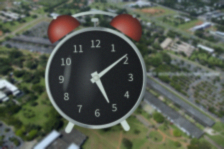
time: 5:09
